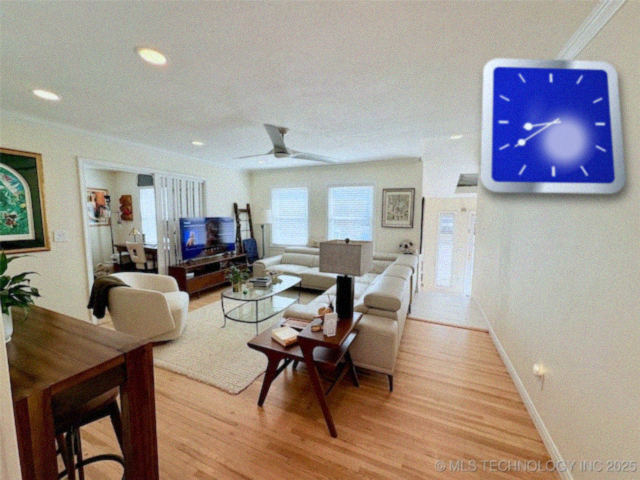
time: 8:39
